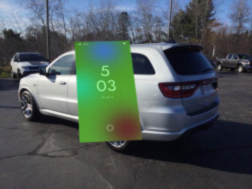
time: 5:03
